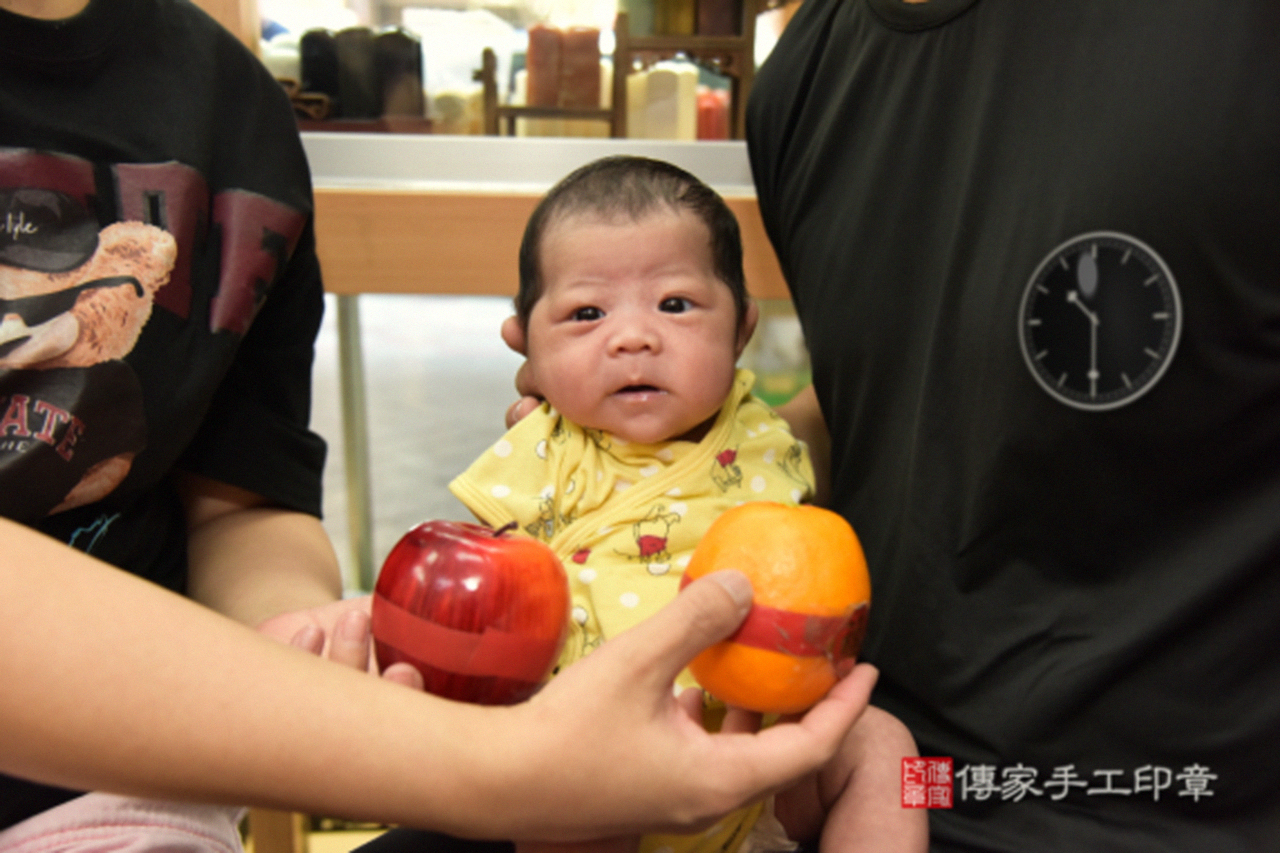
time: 10:30
